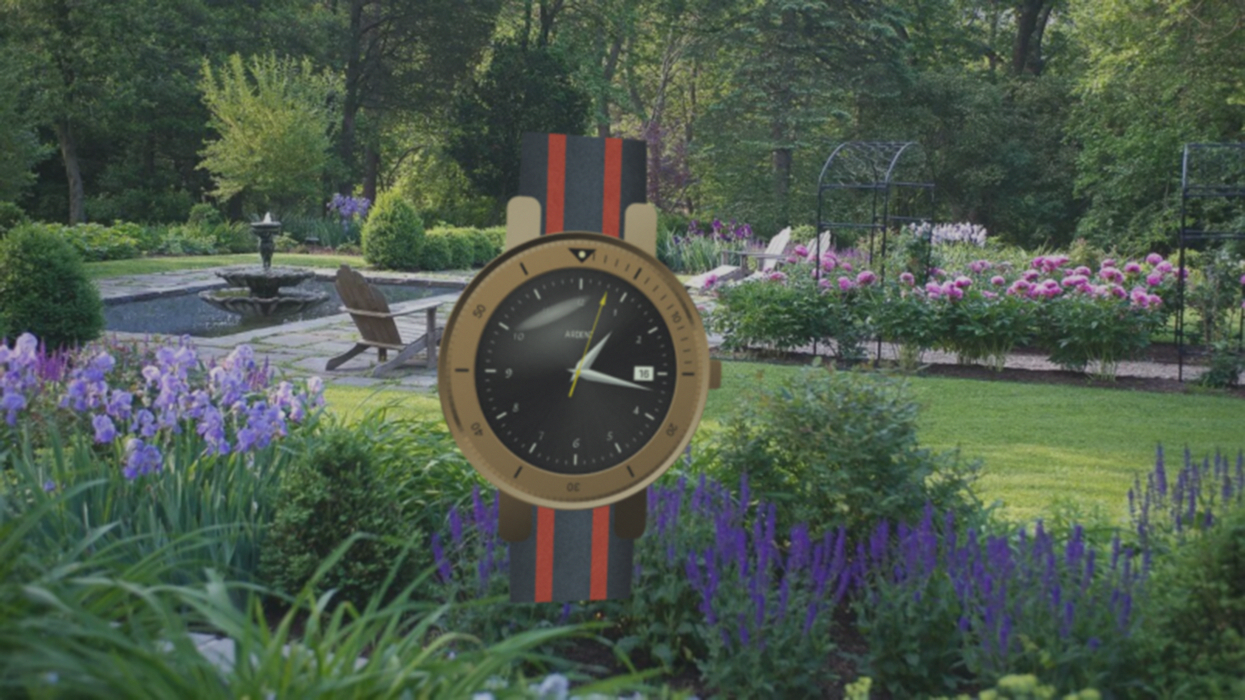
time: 1:17:03
